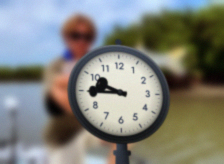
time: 9:45
